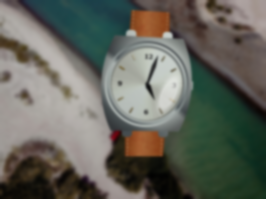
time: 5:03
